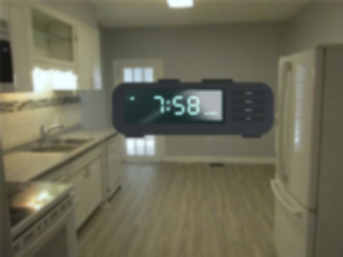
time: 7:58
